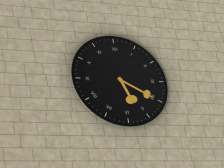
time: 5:20
